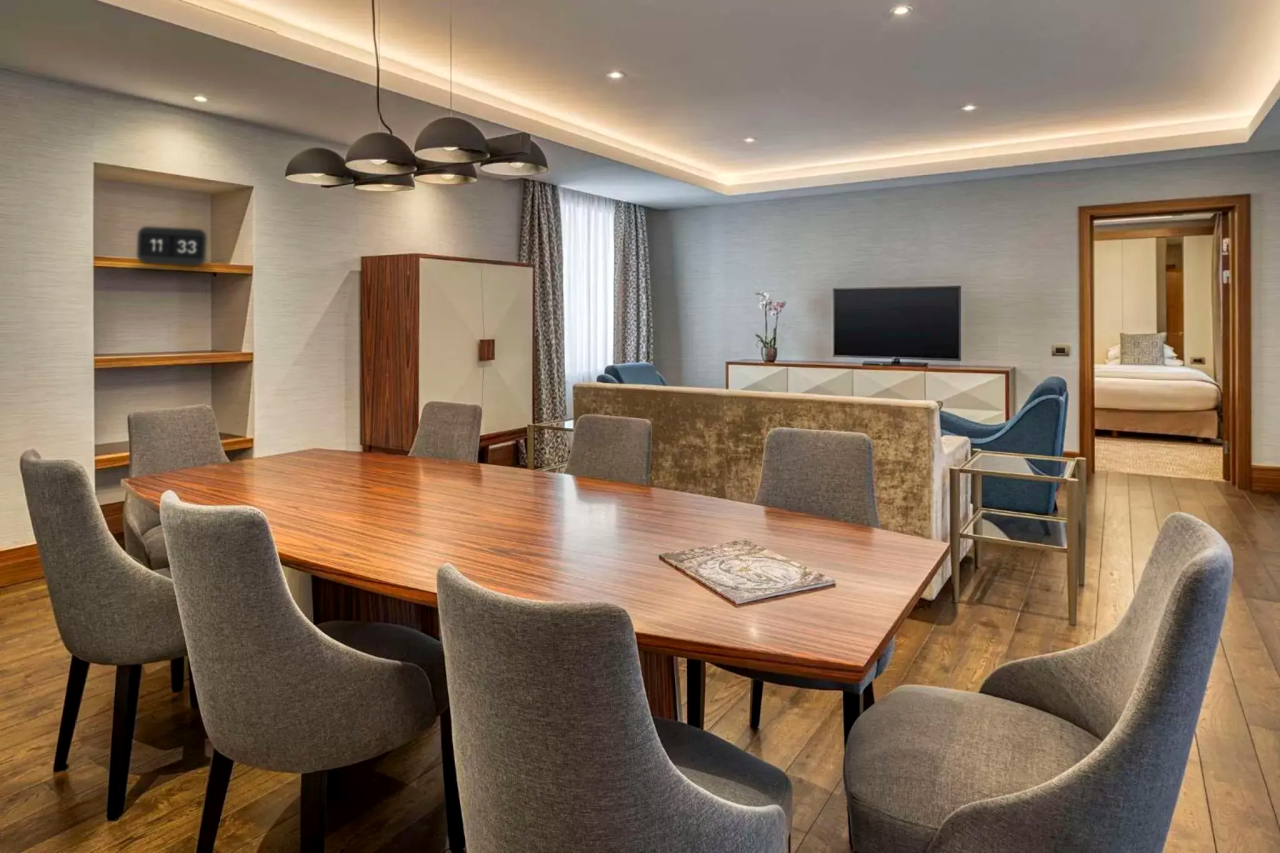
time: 11:33
